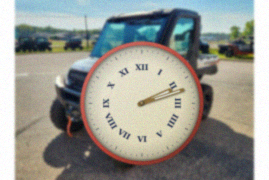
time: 2:12
